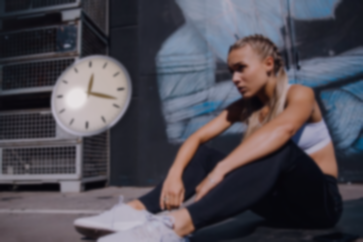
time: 12:18
